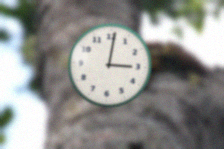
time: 3:01
